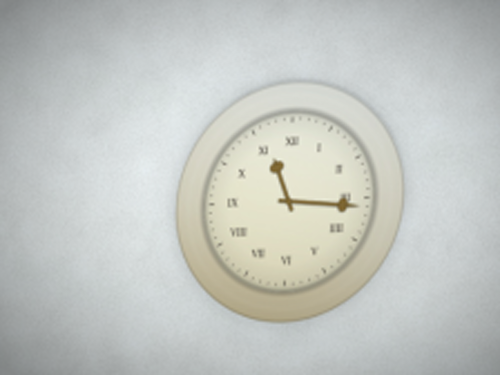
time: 11:16
